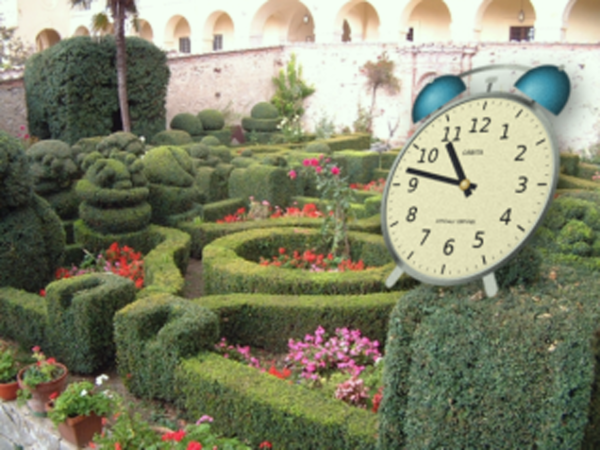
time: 10:47
